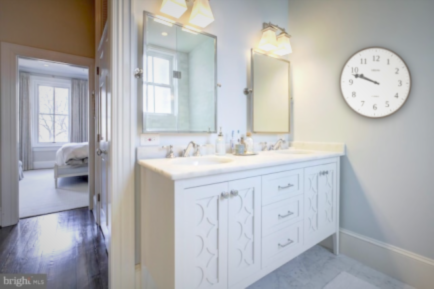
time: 9:48
